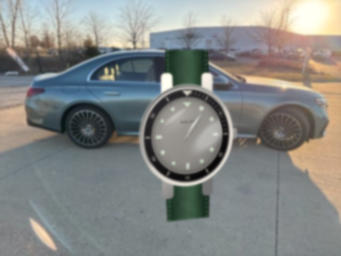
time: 1:06
